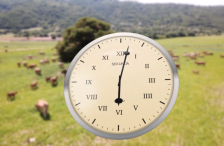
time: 6:02
